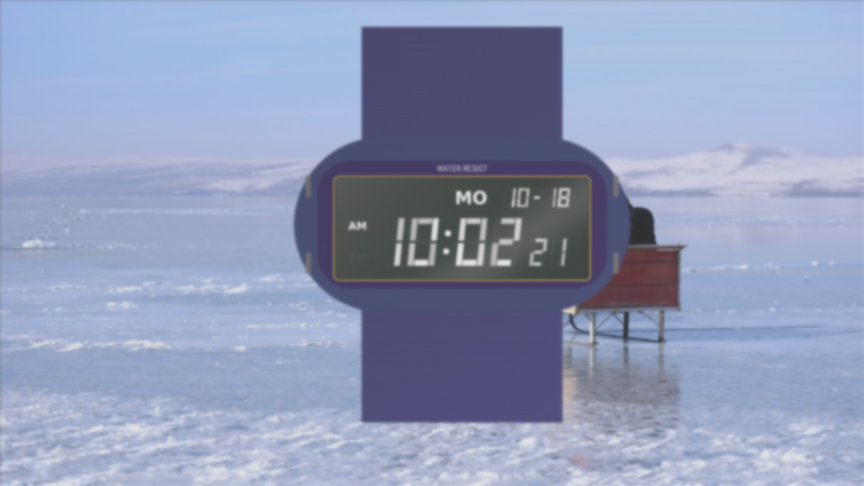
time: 10:02:21
